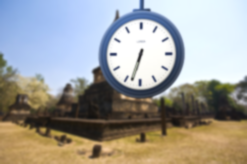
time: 6:33
